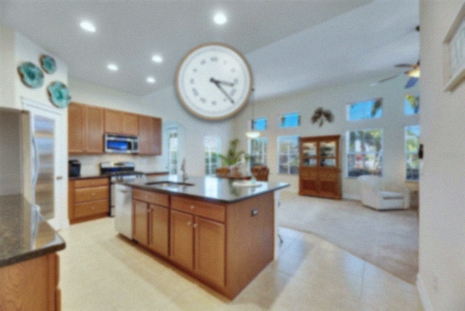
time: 3:23
